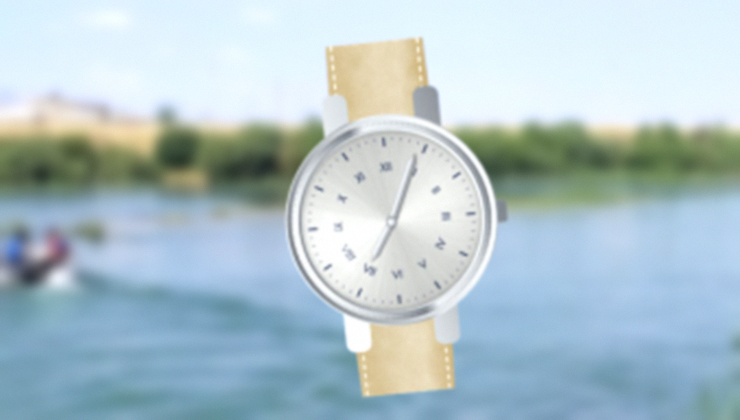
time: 7:04
